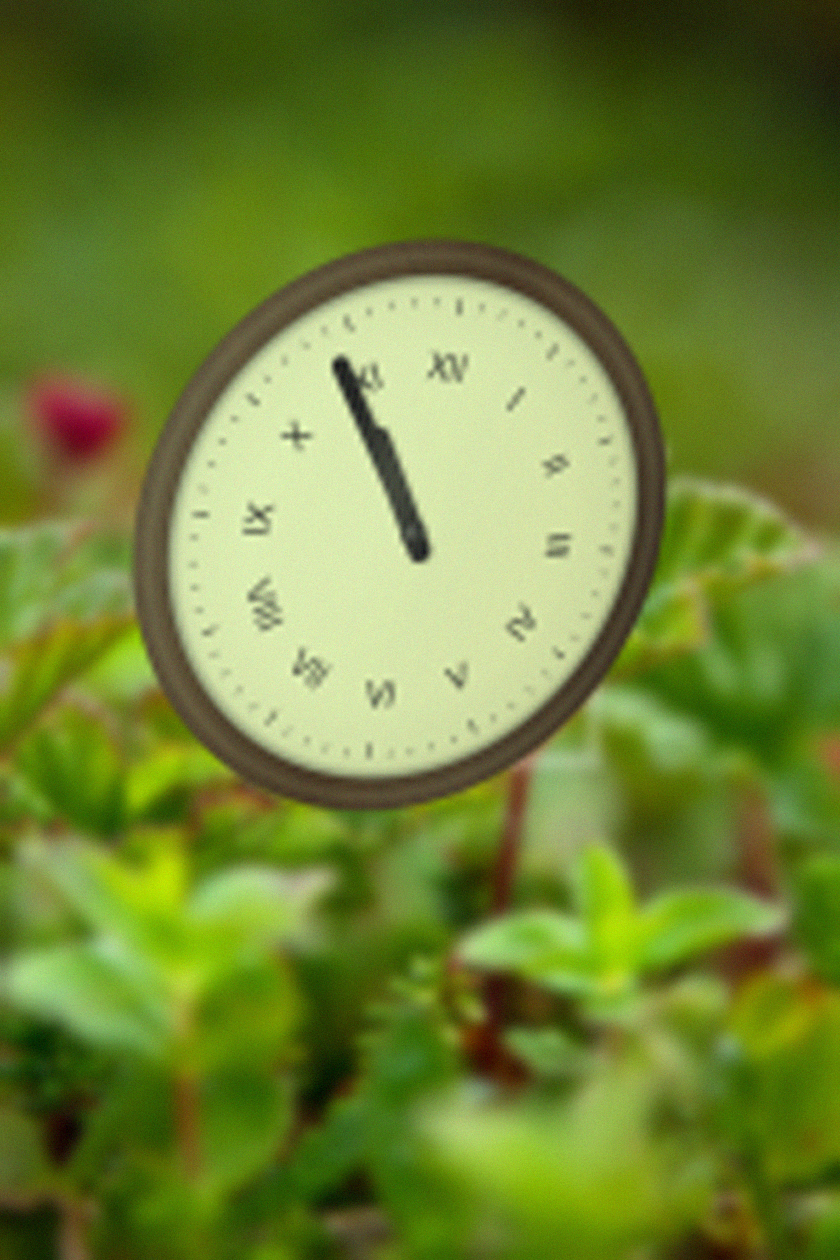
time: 10:54
